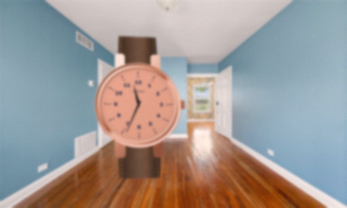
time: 11:34
